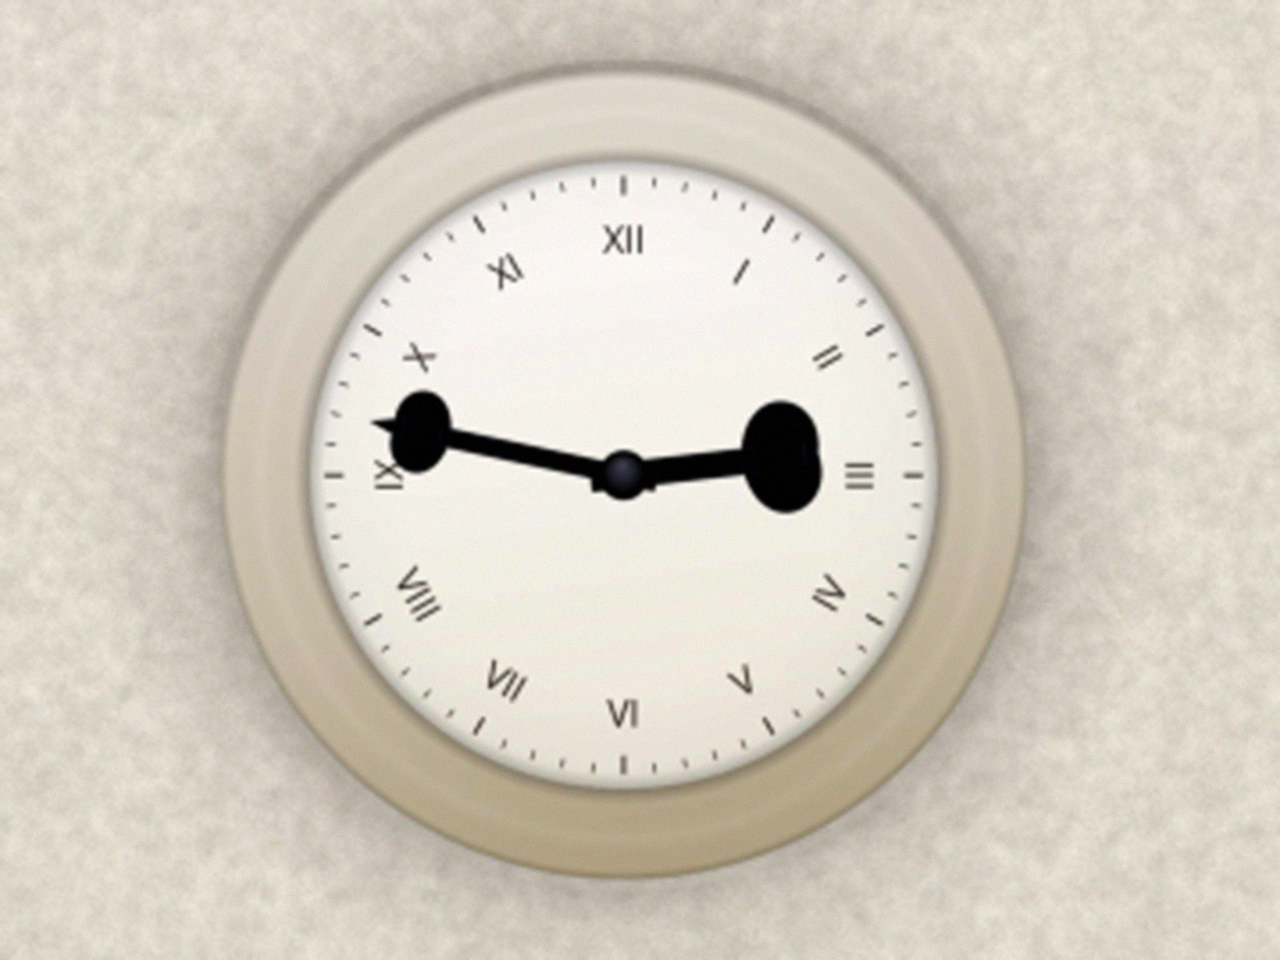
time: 2:47
